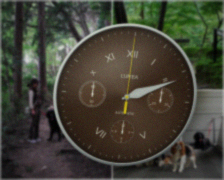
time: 2:11
